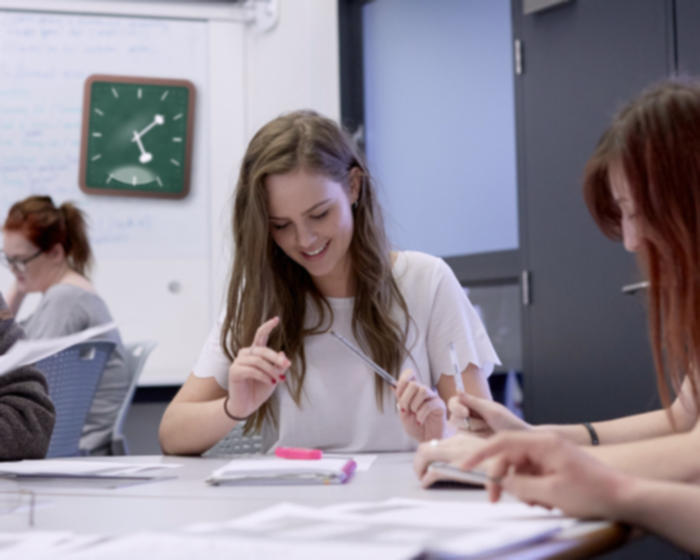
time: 5:08
